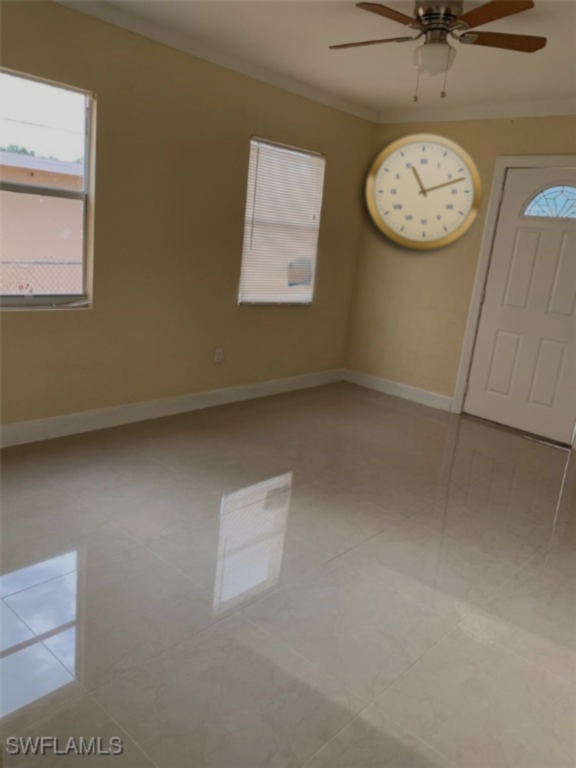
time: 11:12
